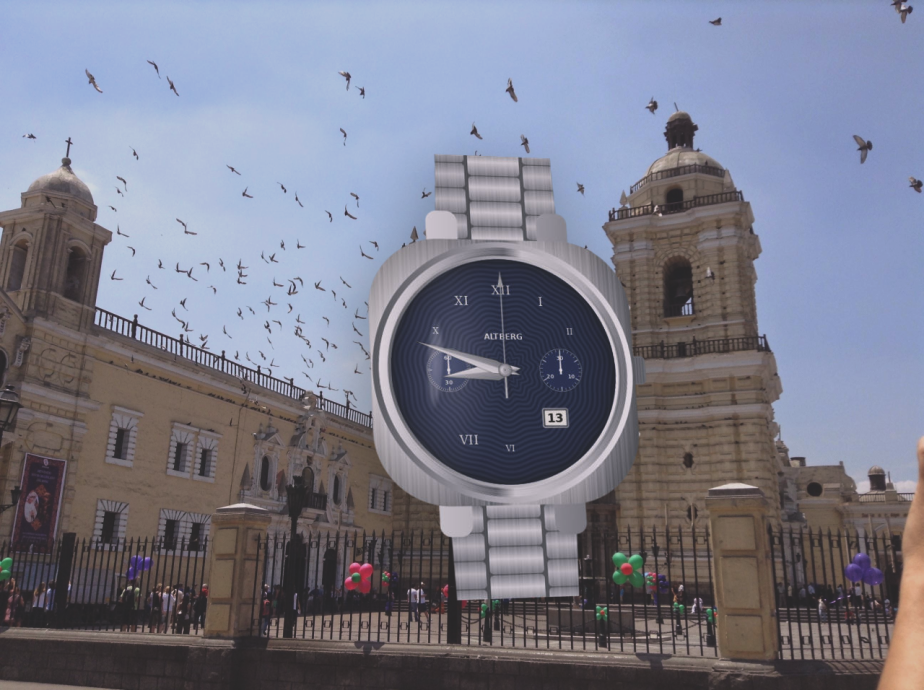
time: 8:48
